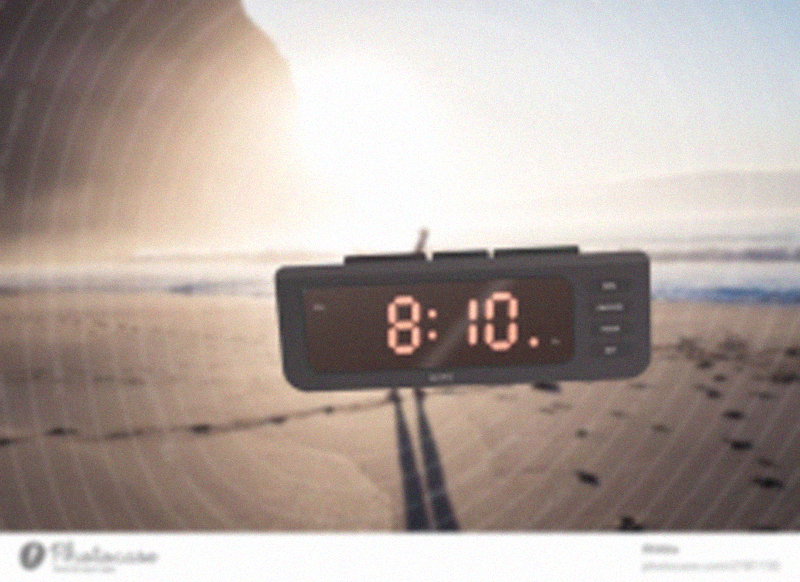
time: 8:10
